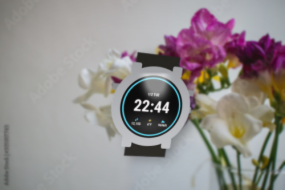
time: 22:44
